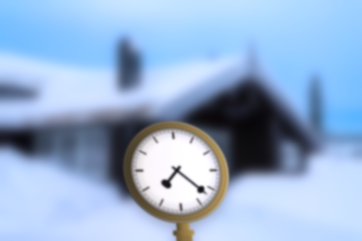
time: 7:22
